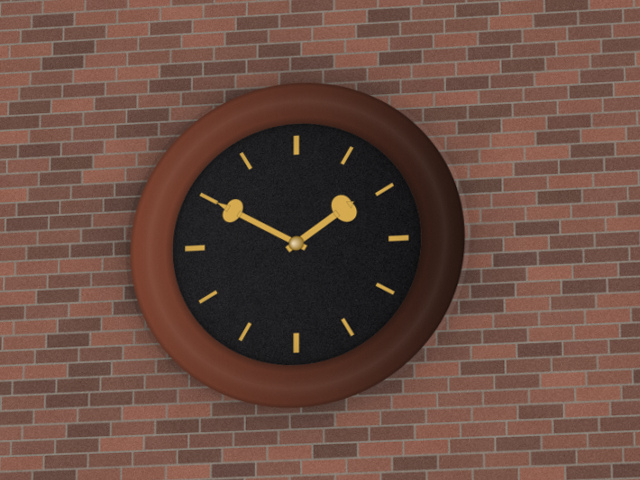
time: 1:50
